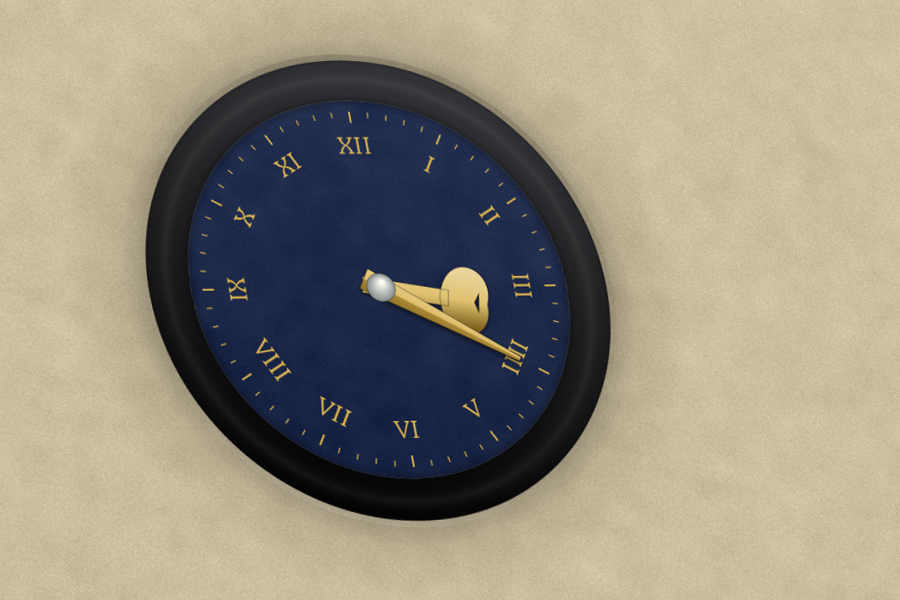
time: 3:20
